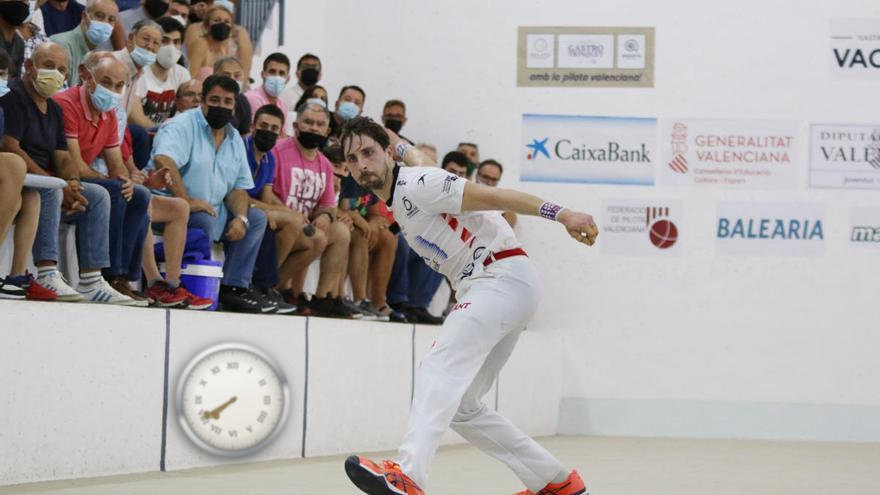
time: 7:40
